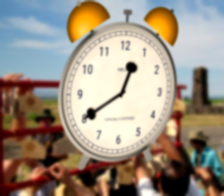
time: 12:40
